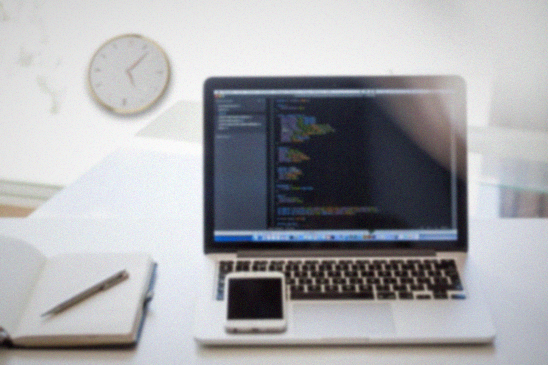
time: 5:07
